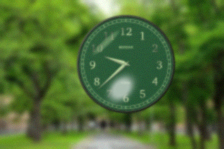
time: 9:38
